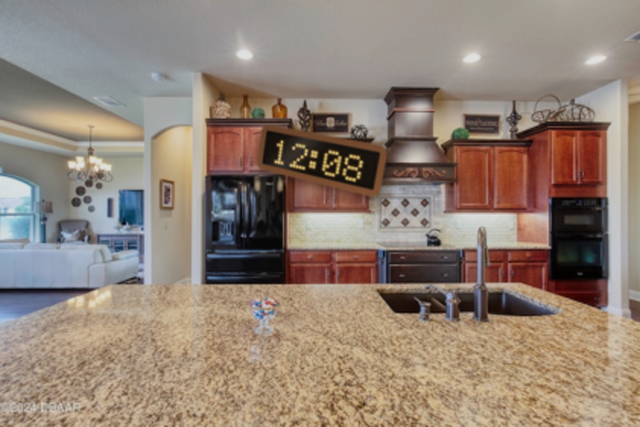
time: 12:08
